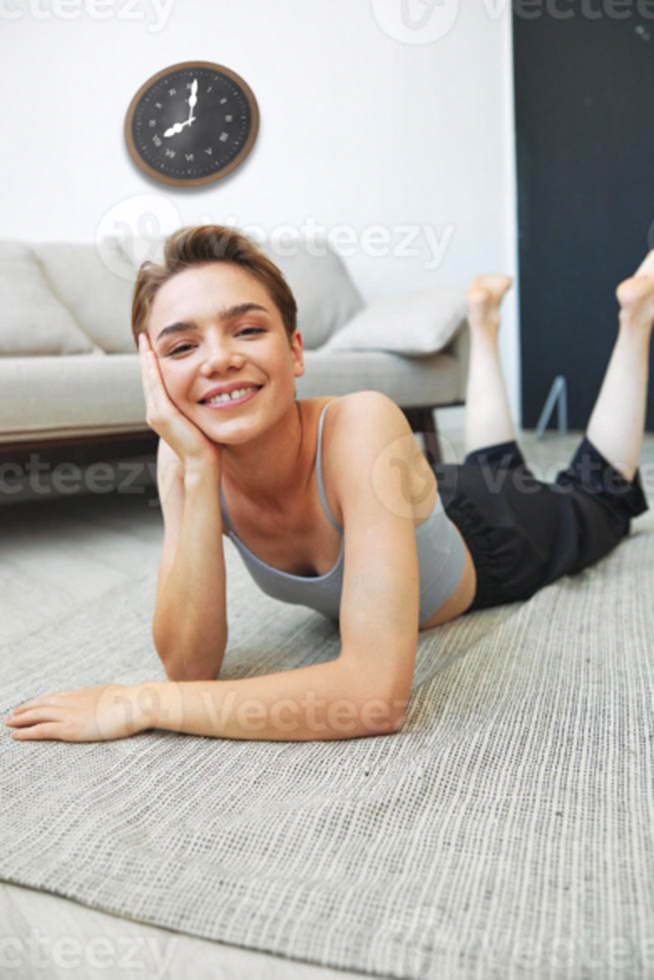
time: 8:01
